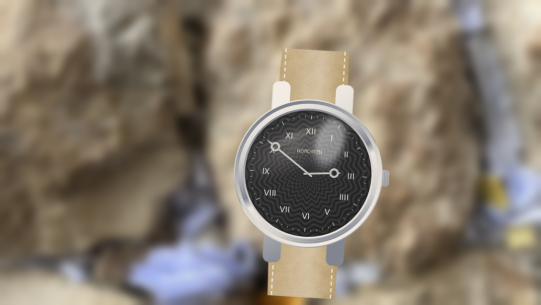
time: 2:51
